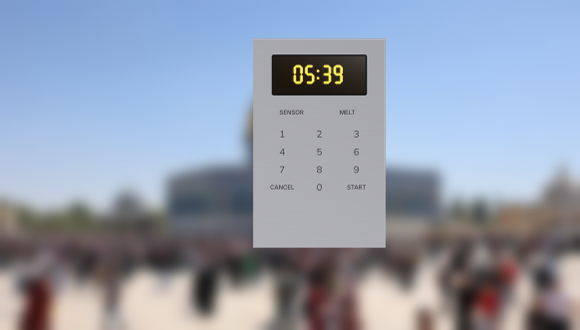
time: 5:39
